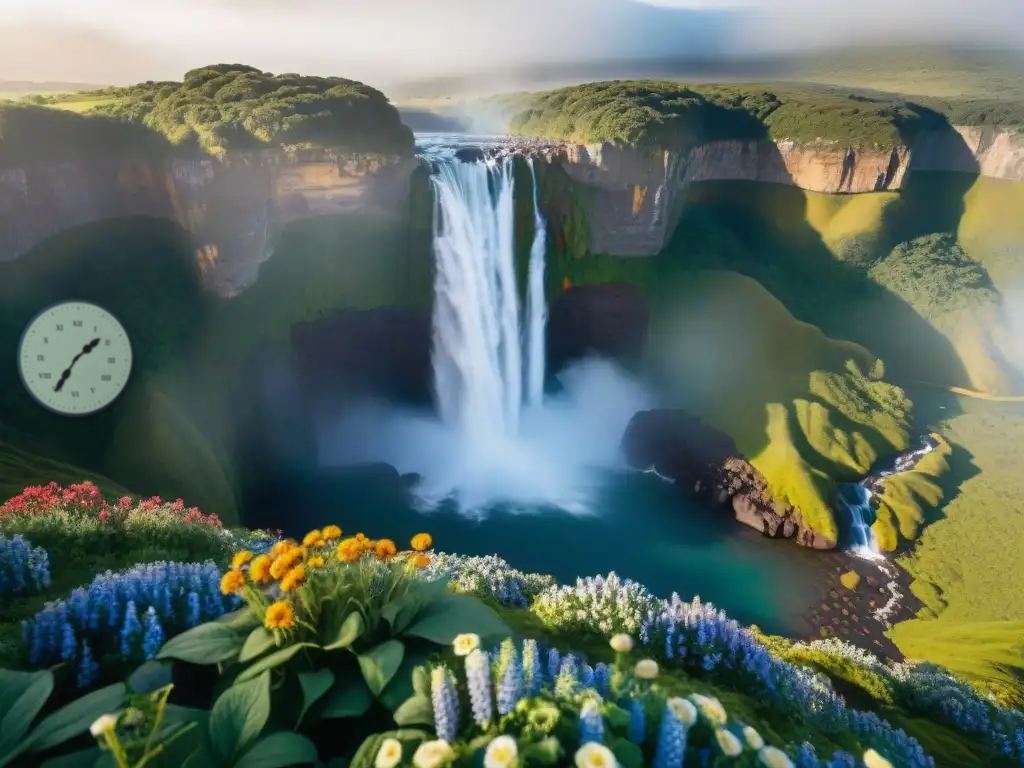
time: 1:35
